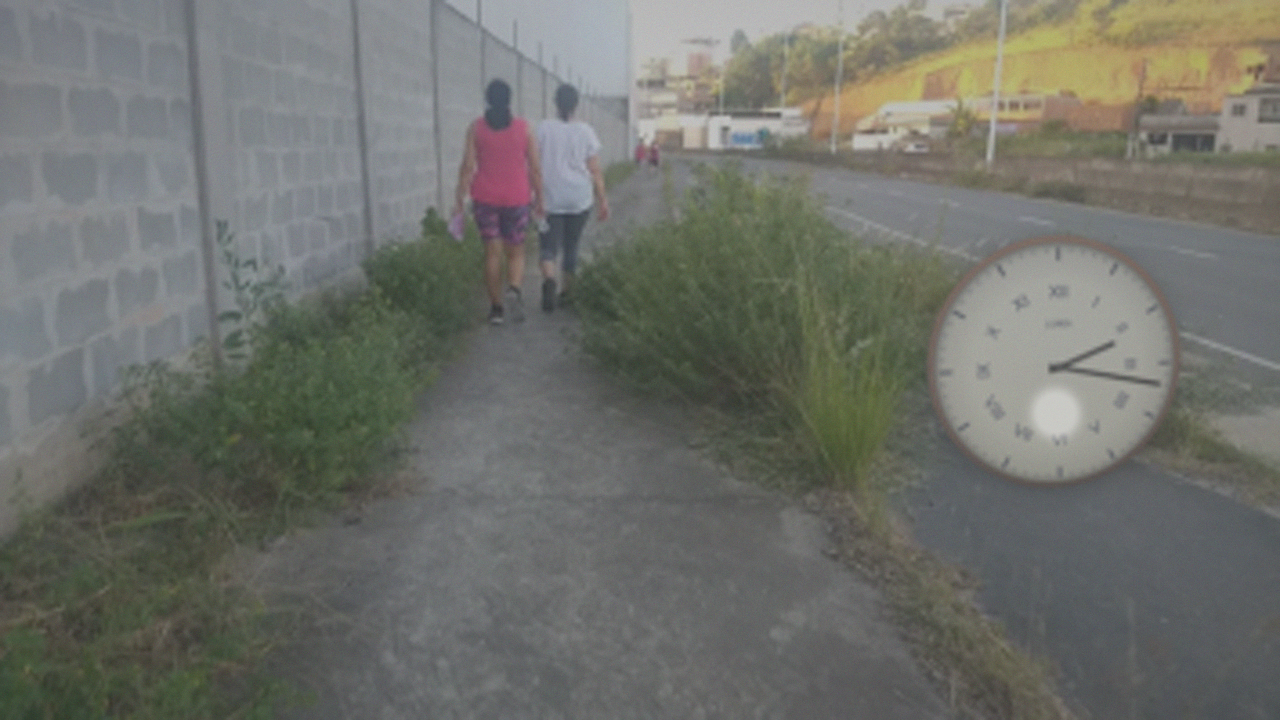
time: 2:17
